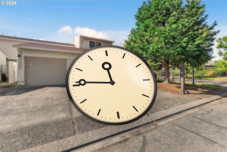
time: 11:46
